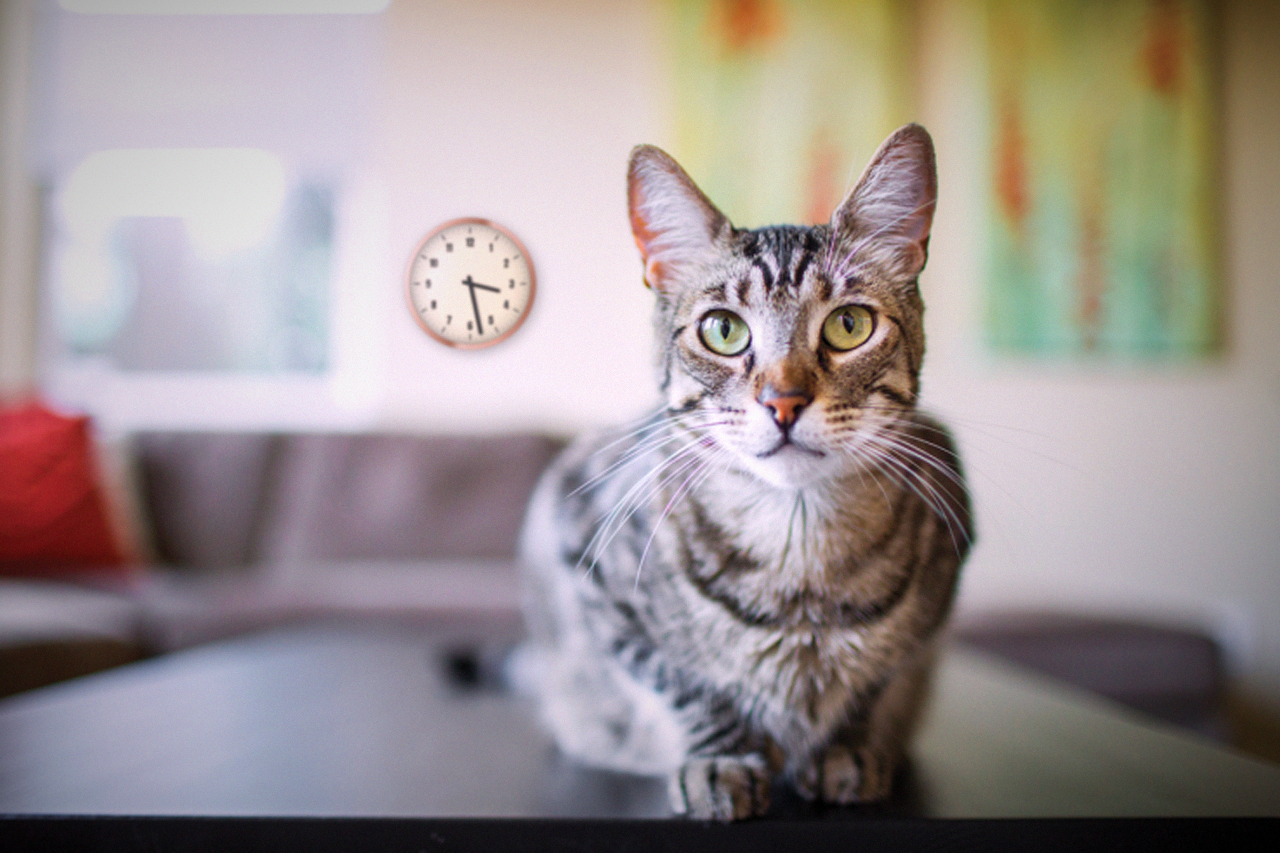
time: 3:28
